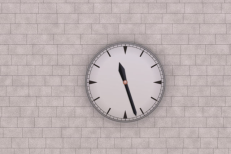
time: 11:27
